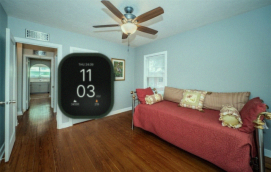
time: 11:03
